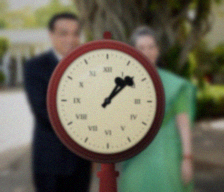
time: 1:08
